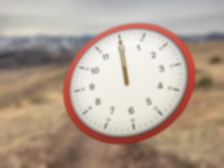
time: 12:00
